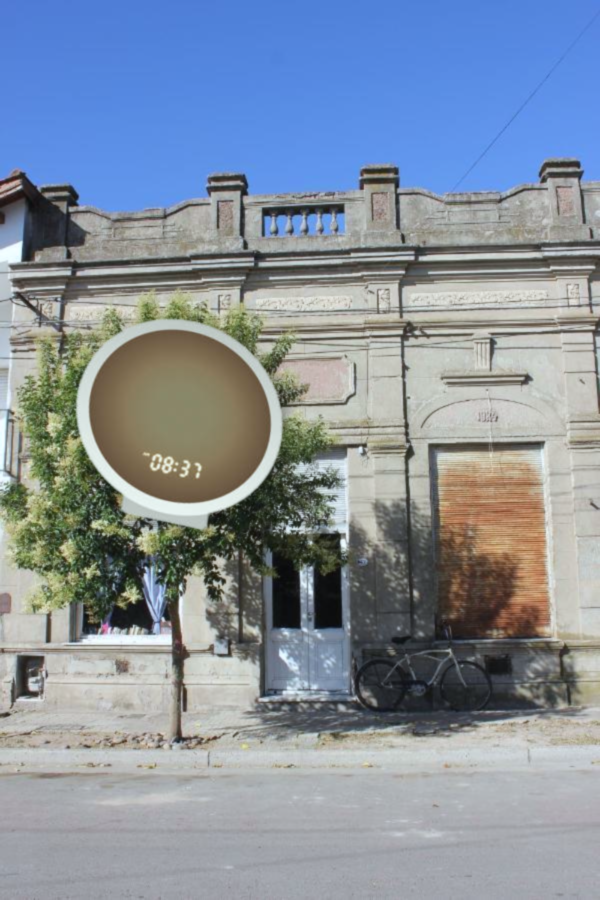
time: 8:37
